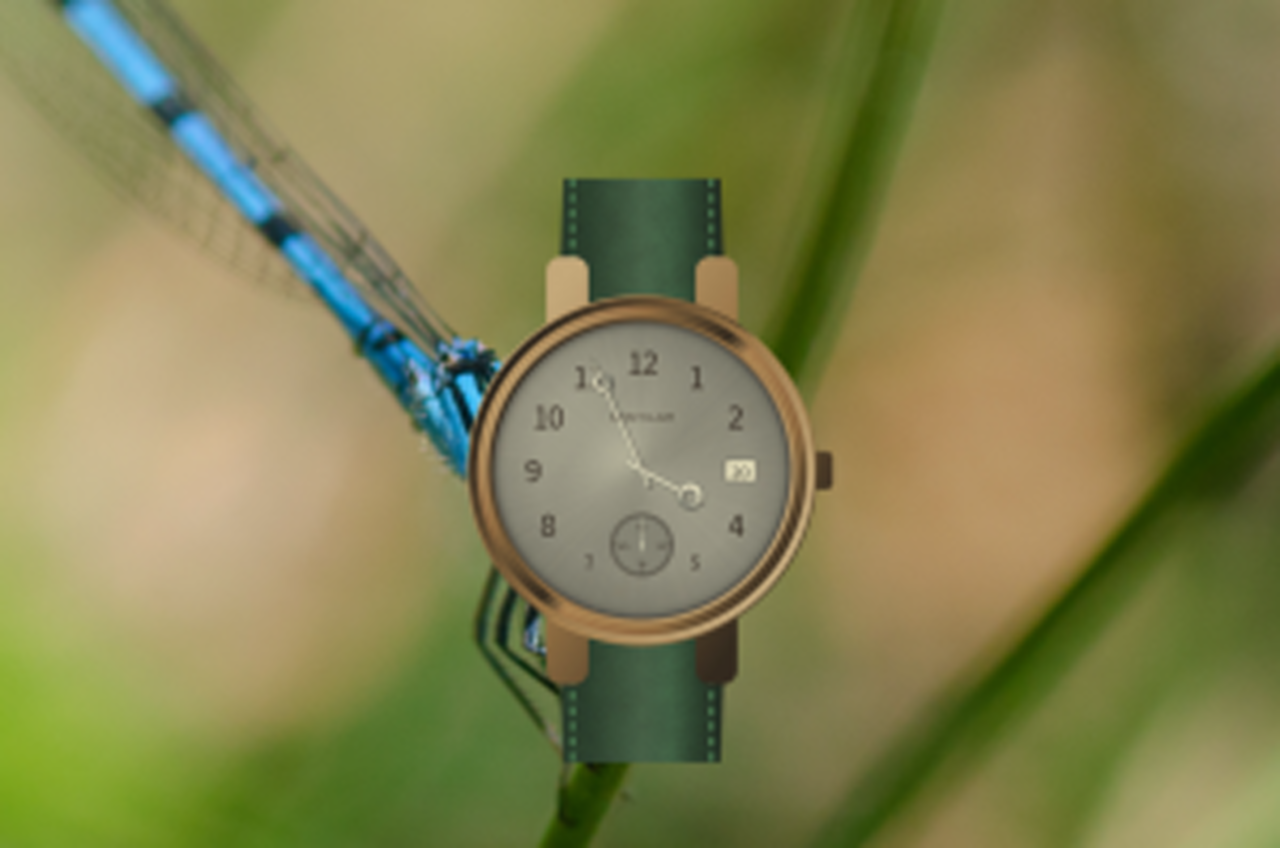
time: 3:56
